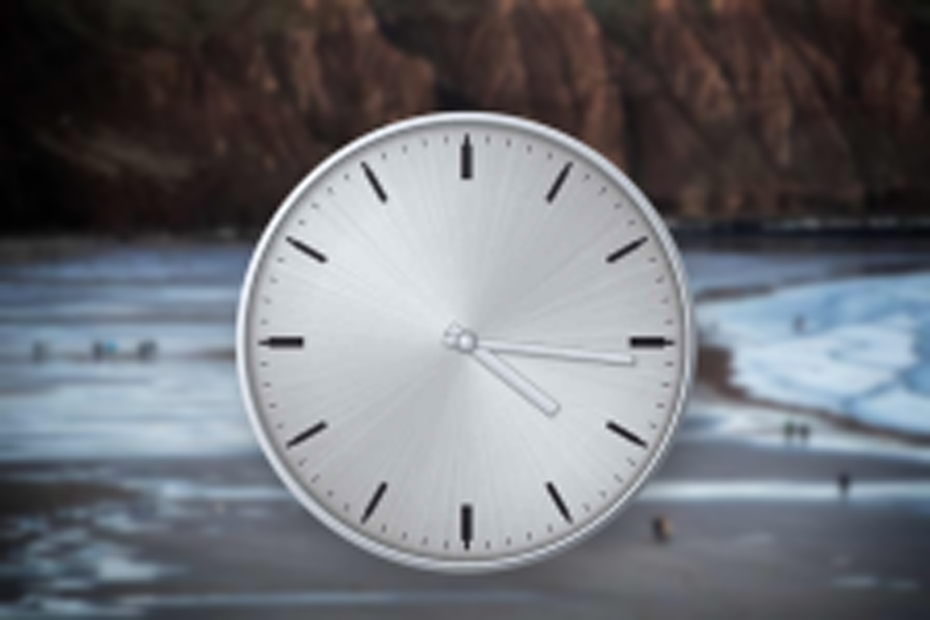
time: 4:16
